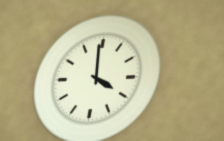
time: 3:59
